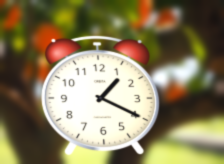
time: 1:20
